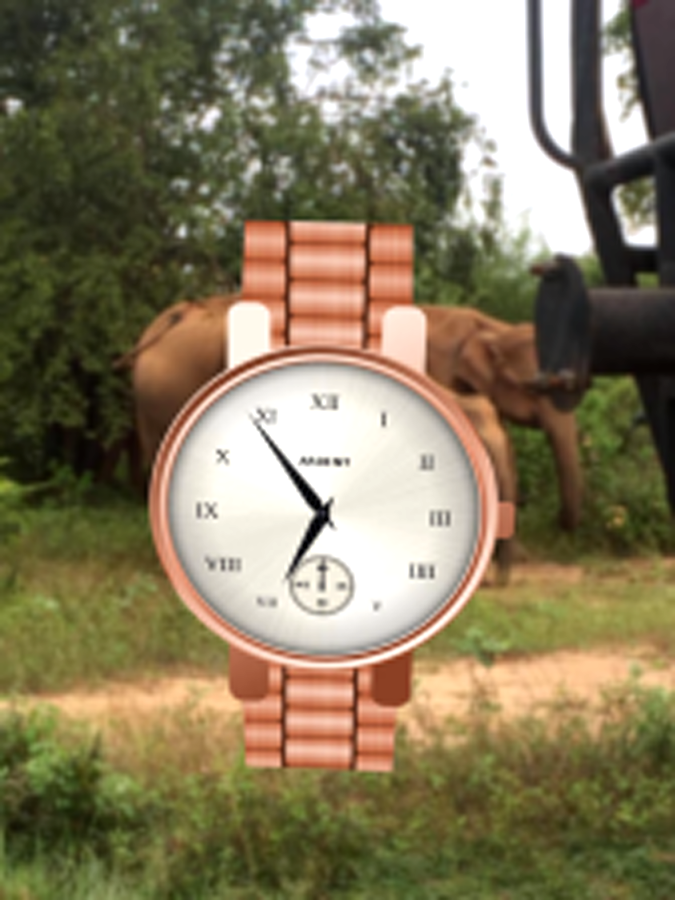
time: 6:54
